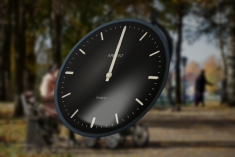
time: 12:00
